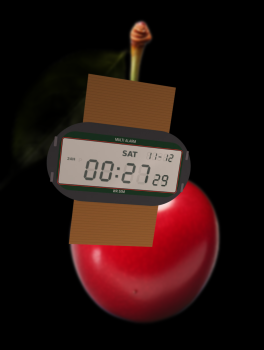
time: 0:27:29
